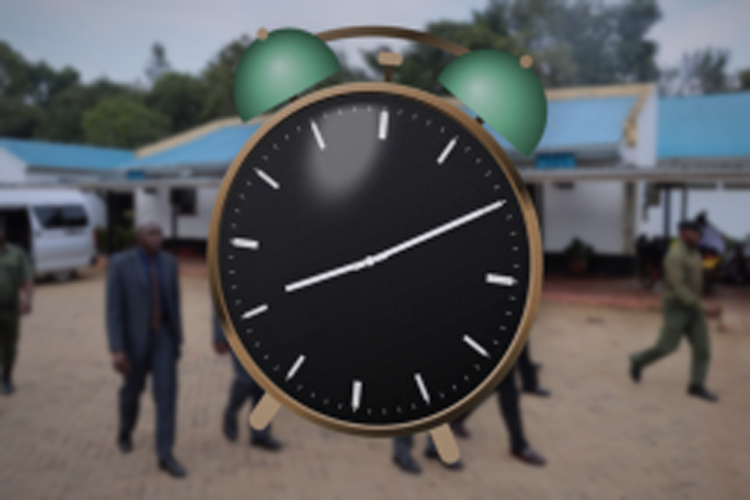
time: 8:10
